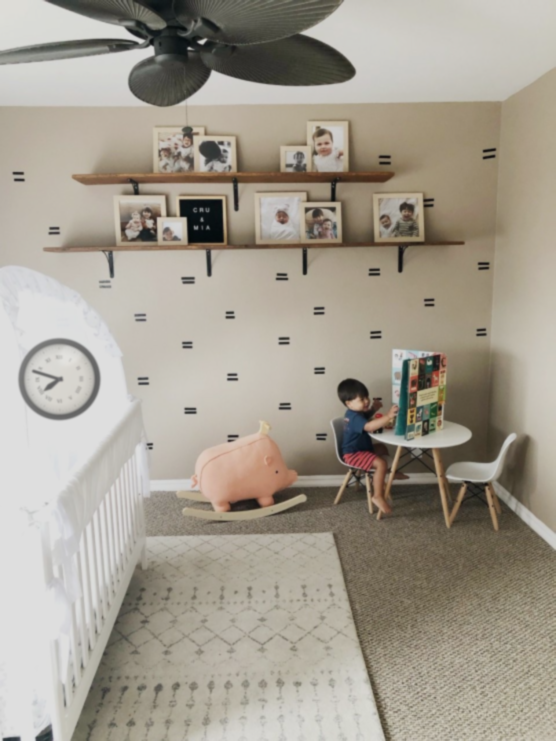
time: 7:48
